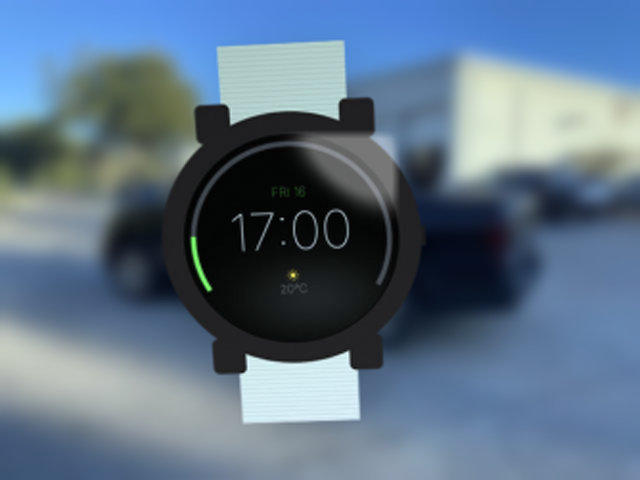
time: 17:00
